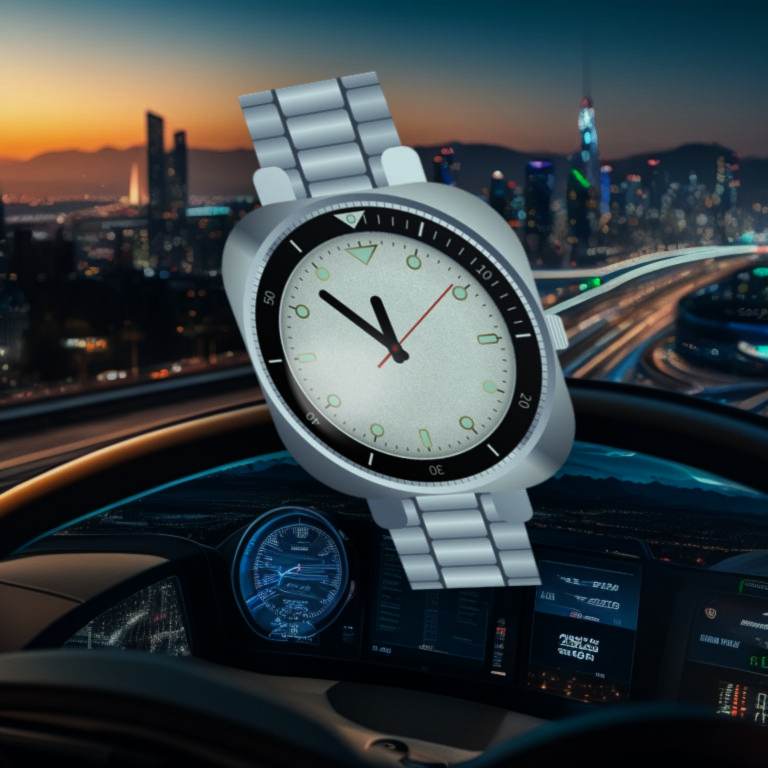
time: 11:53:09
